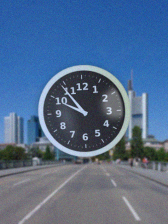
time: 9:54
